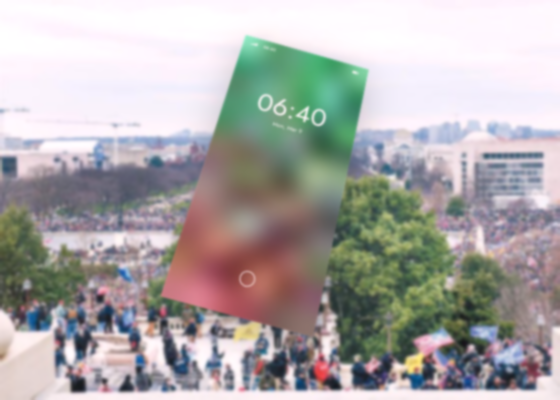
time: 6:40
